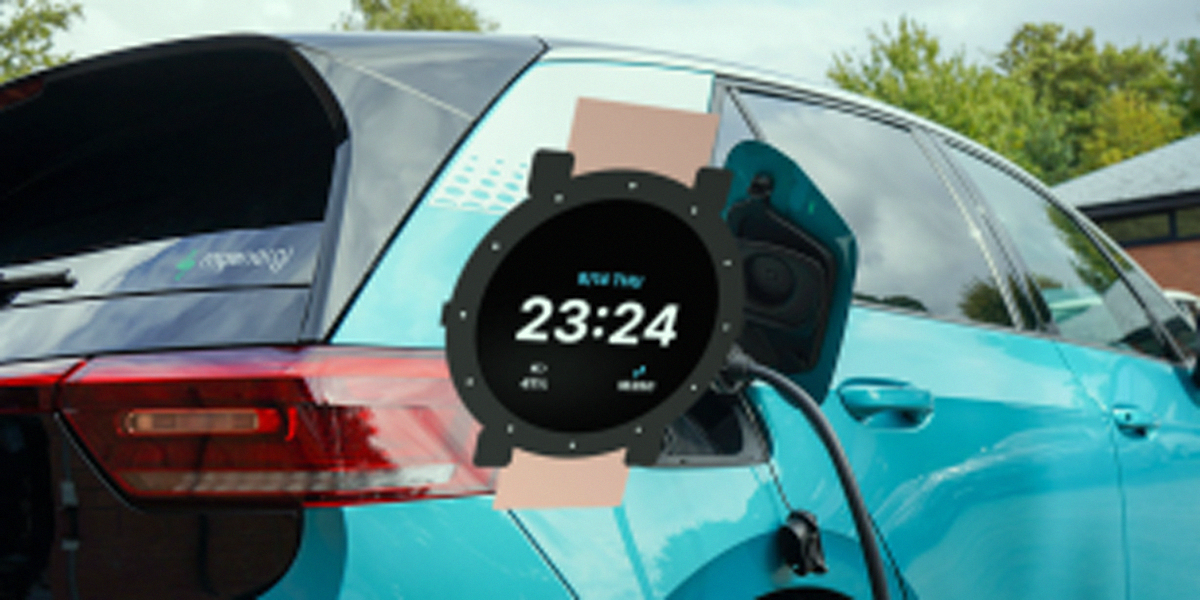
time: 23:24
